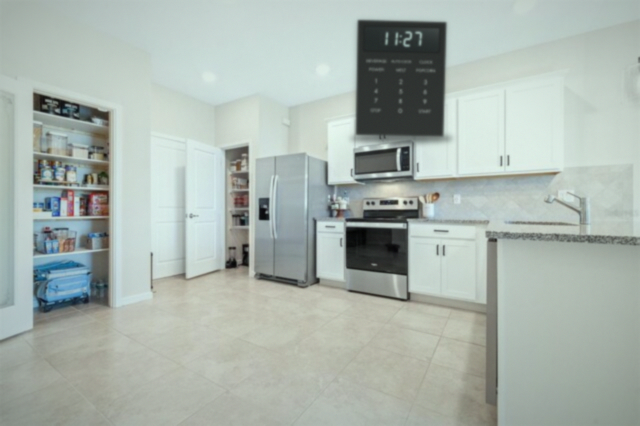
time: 11:27
